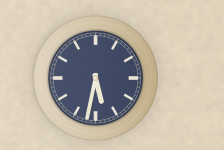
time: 5:32
